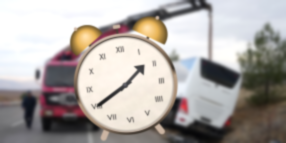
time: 1:40
